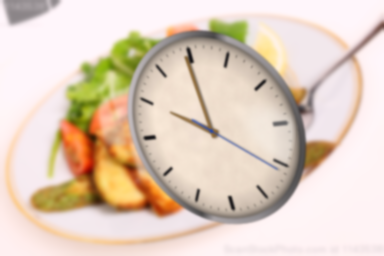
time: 9:59:21
